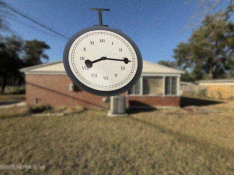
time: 8:16
